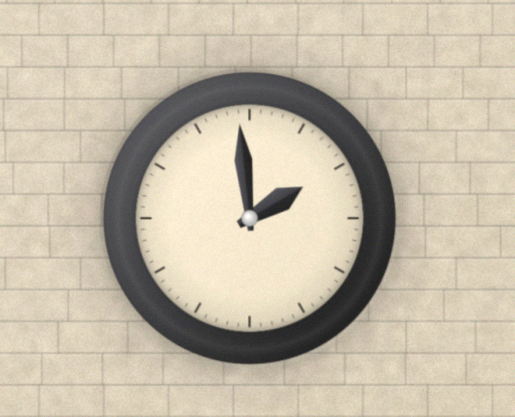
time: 1:59
